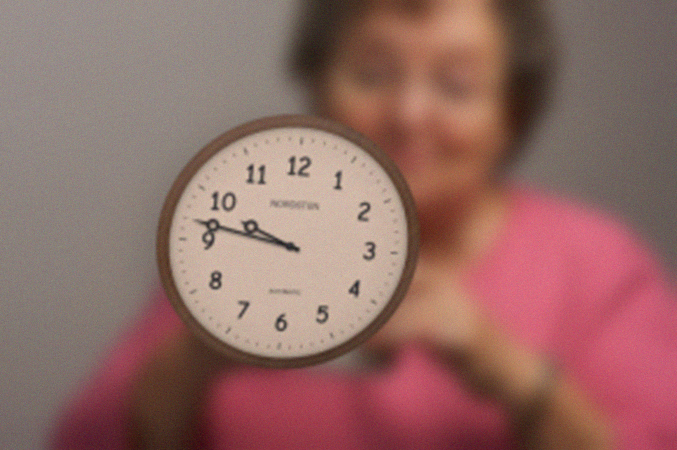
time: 9:47
